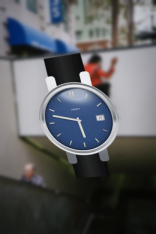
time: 5:48
